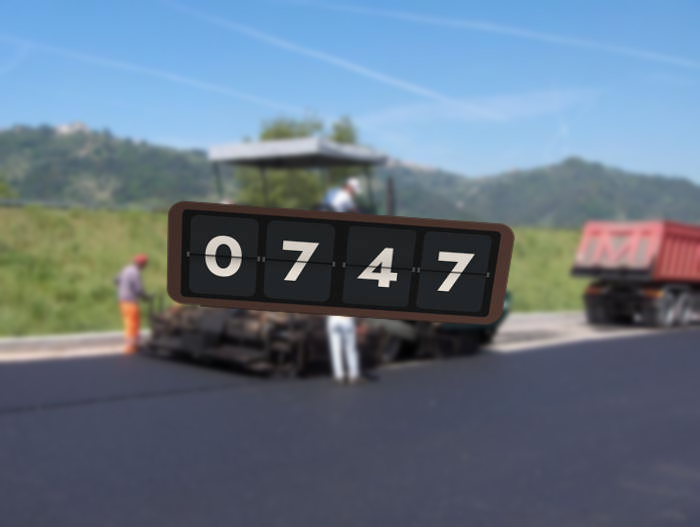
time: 7:47
